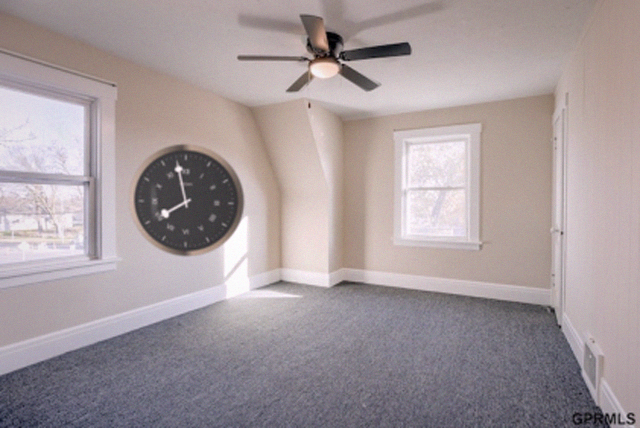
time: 7:58
